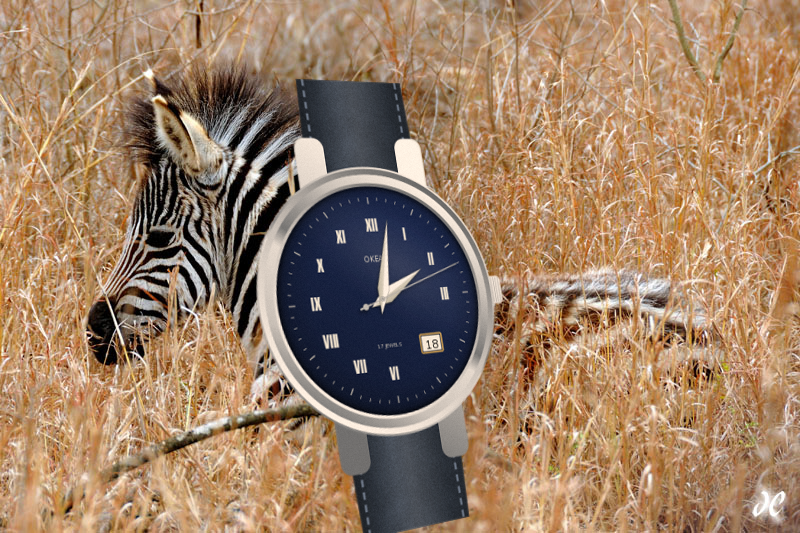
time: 2:02:12
